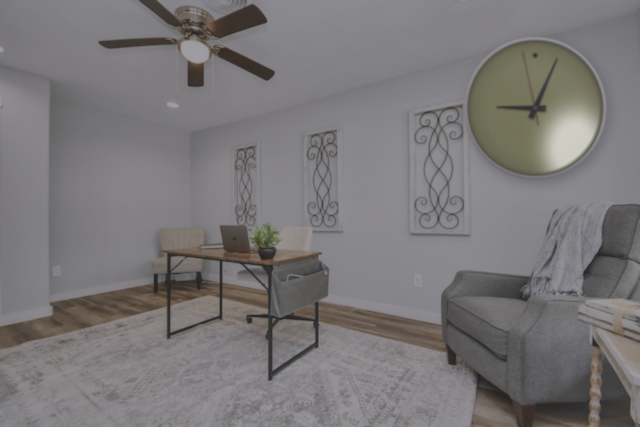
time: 9:03:58
